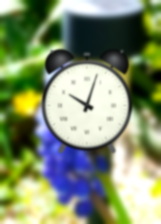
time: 10:03
